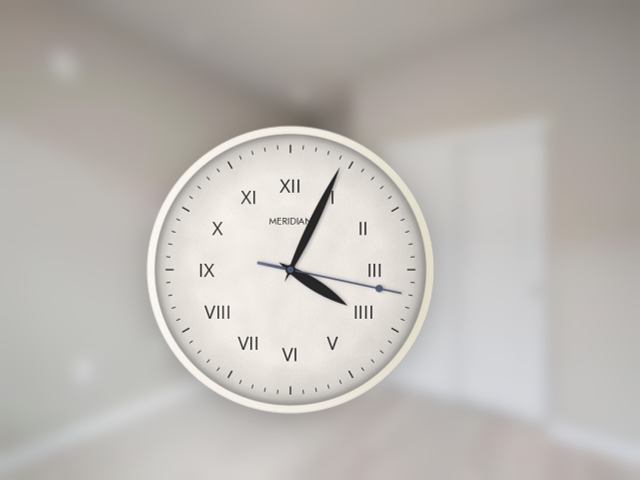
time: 4:04:17
